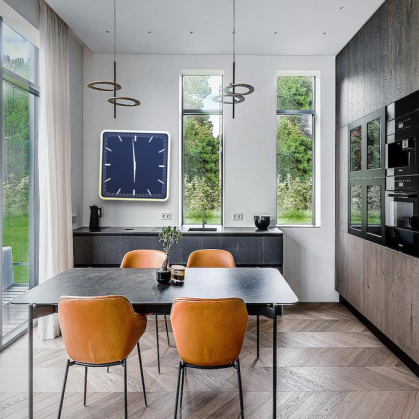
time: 5:59
